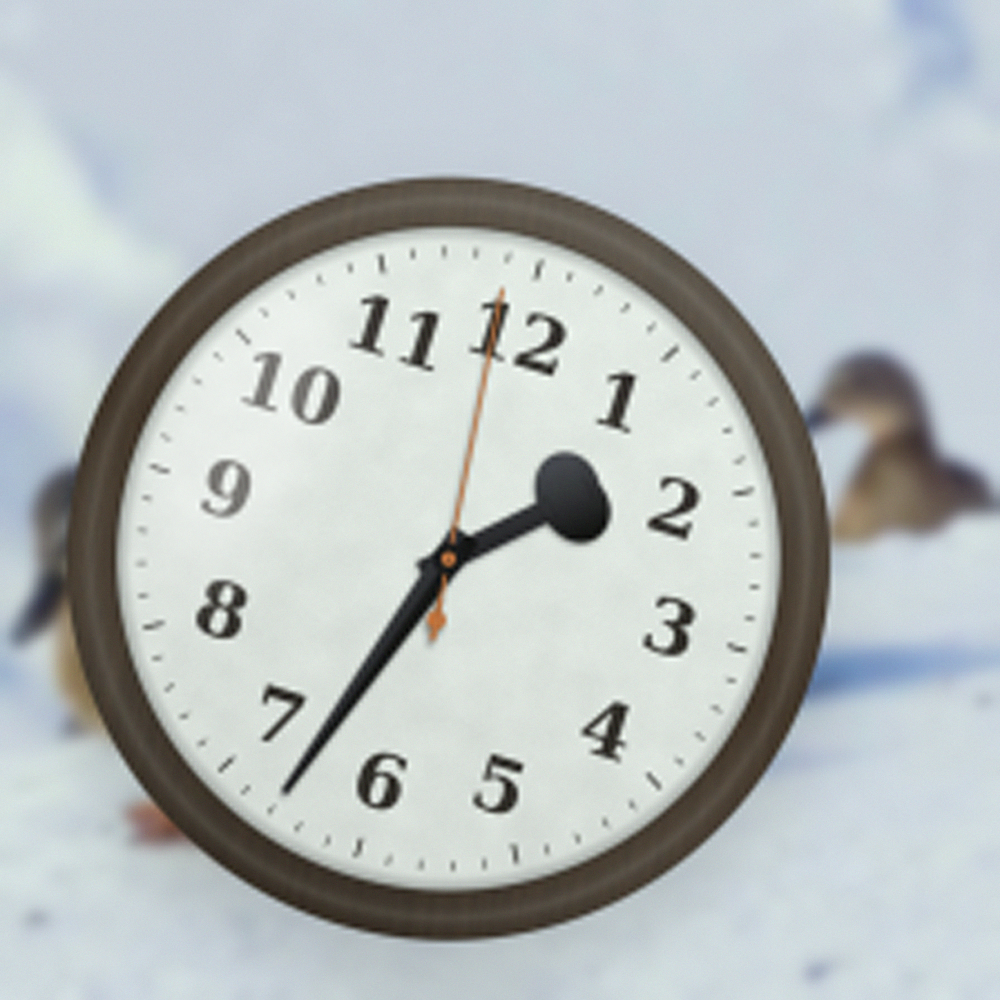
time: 1:32:59
